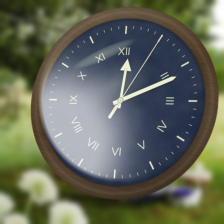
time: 12:11:05
